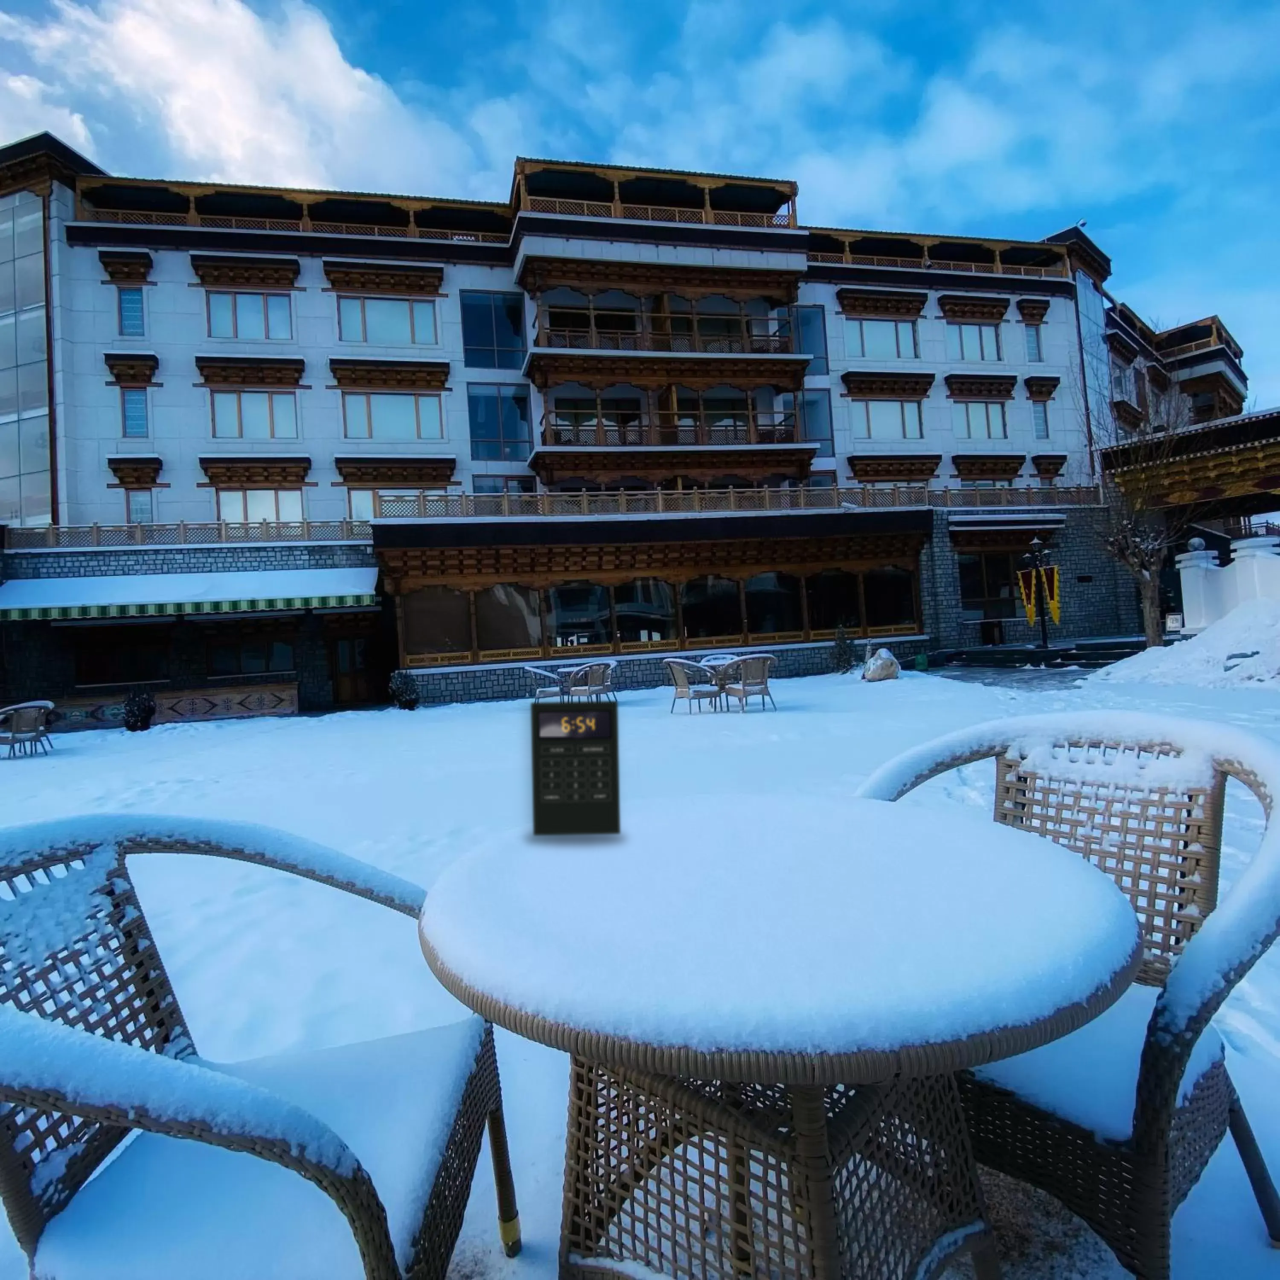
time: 6:54
